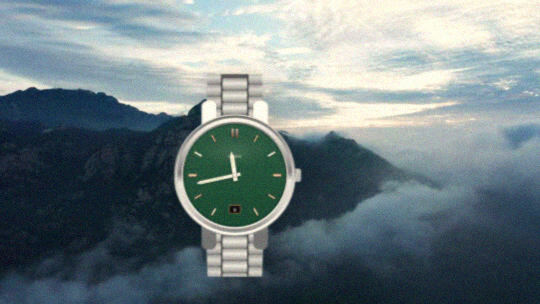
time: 11:43
